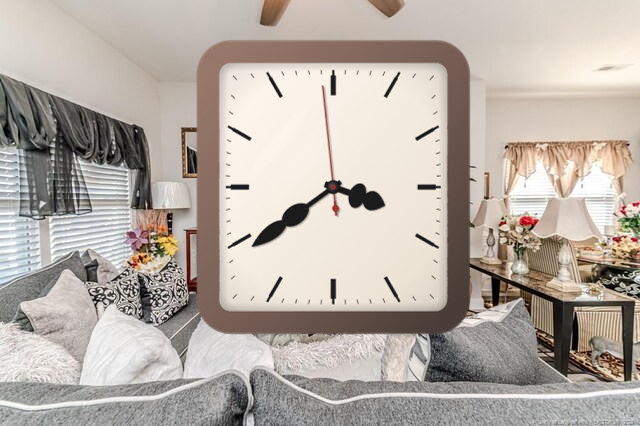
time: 3:38:59
